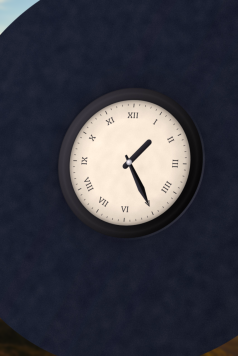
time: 1:25
